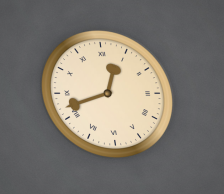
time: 12:42
